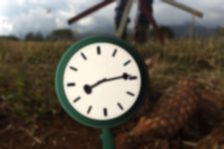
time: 8:14
